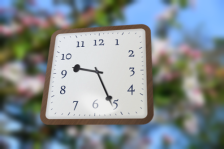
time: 9:26
